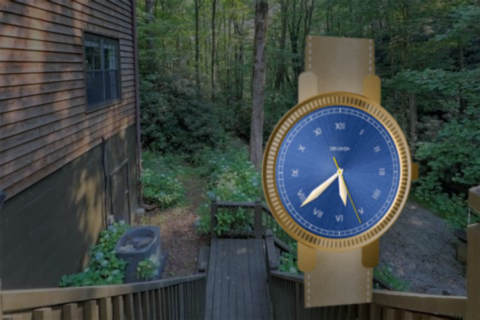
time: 5:38:26
